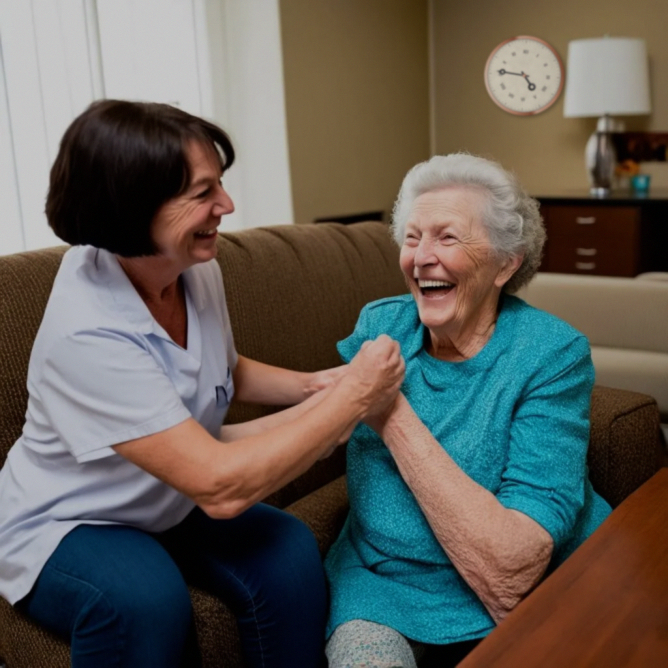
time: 4:46
